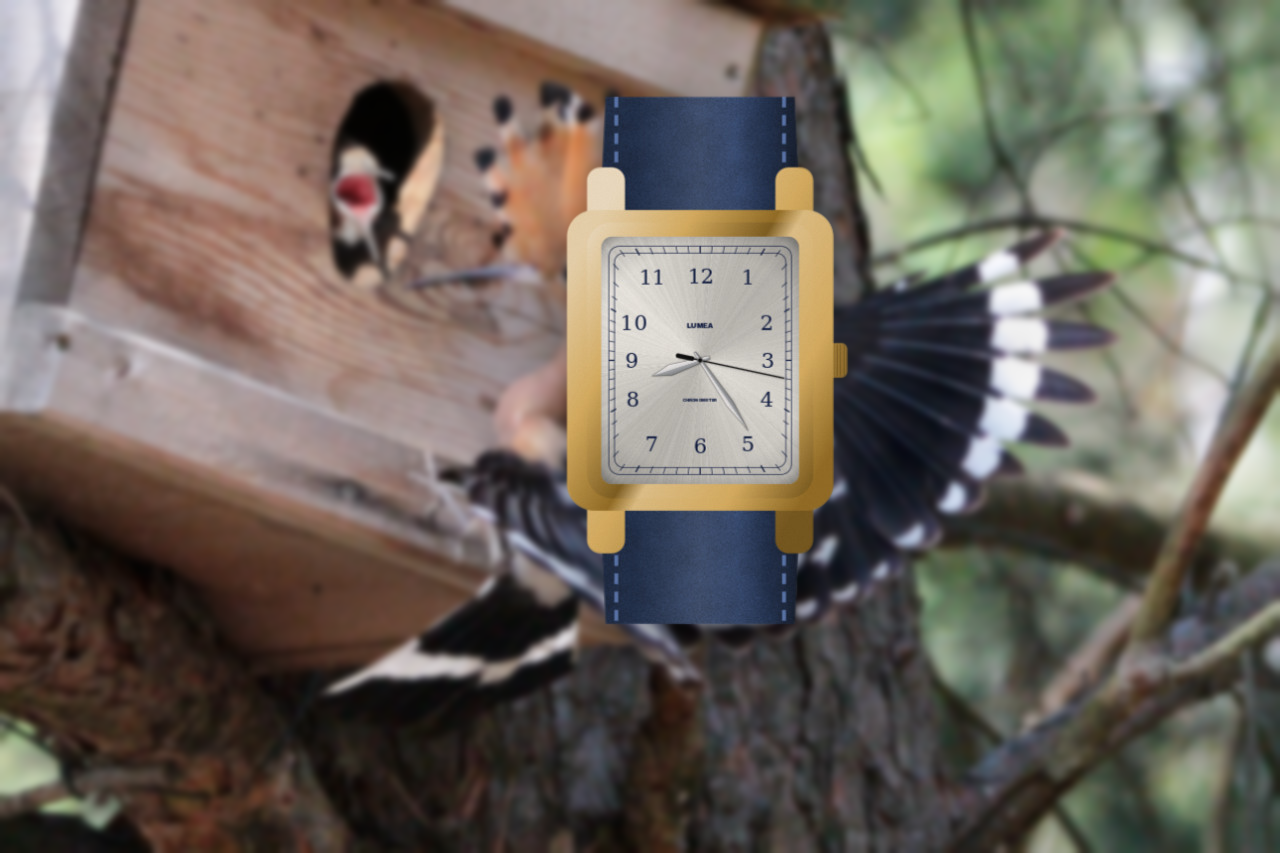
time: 8:24:17
